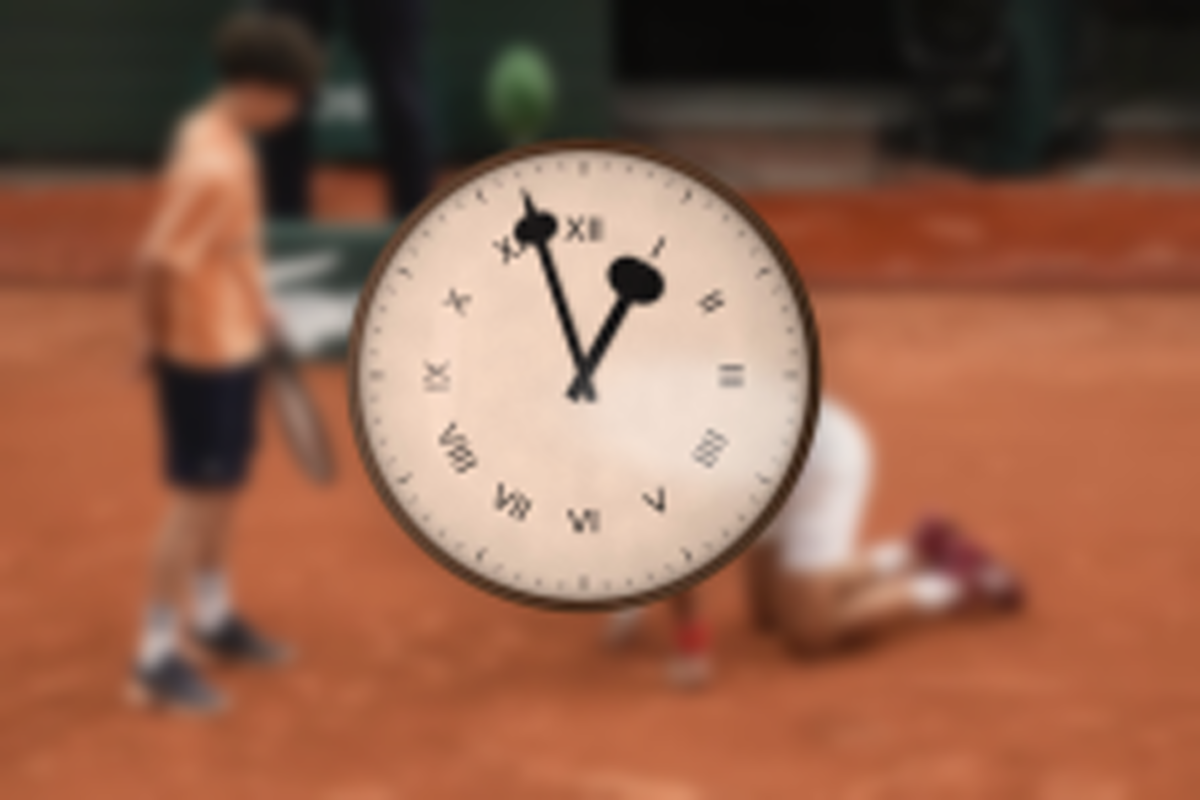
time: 12:57
